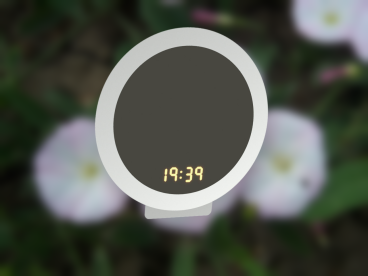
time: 19:39
